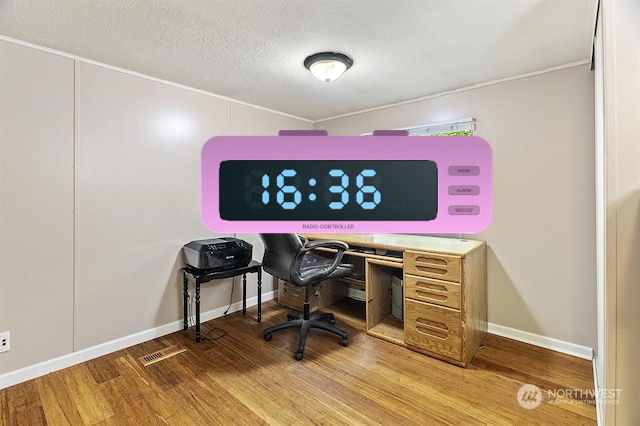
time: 16:36
